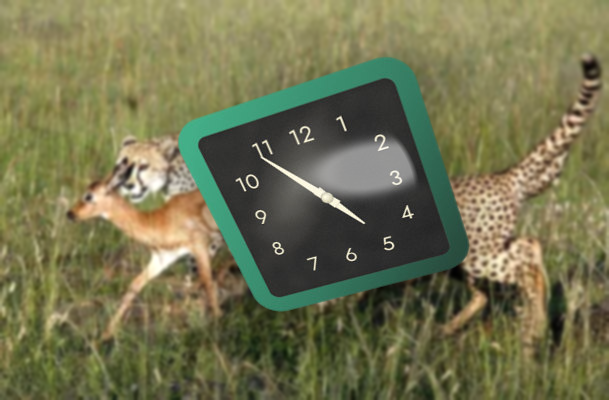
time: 4:54
